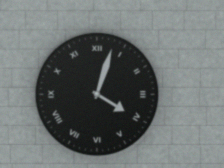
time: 4:03
